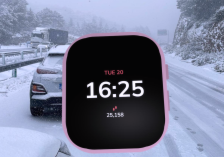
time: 16:25
